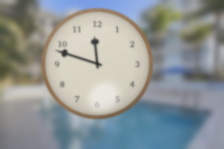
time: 11:48
